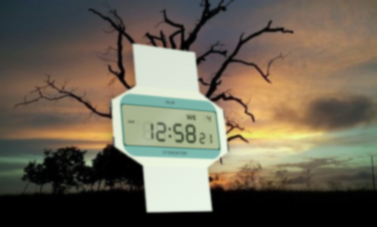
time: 12:58:21
